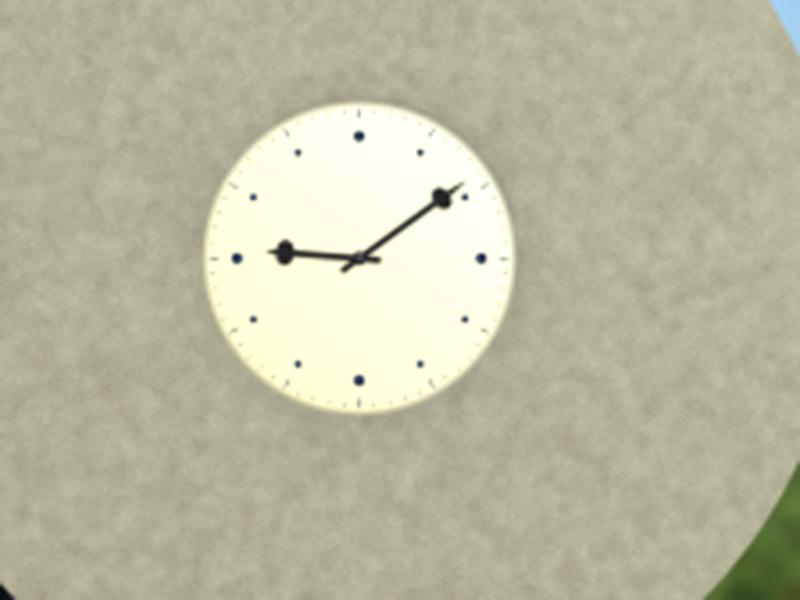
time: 9:09
